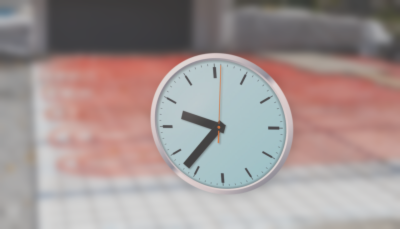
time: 9:37:01
